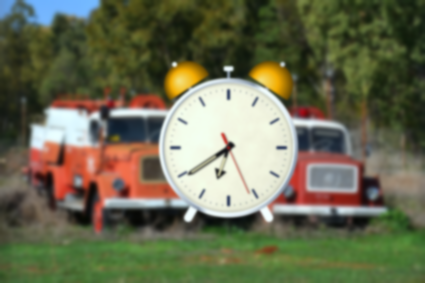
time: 6:39:26
